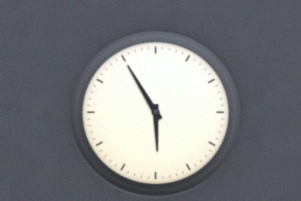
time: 5:55
